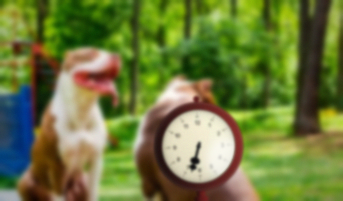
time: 6:33
